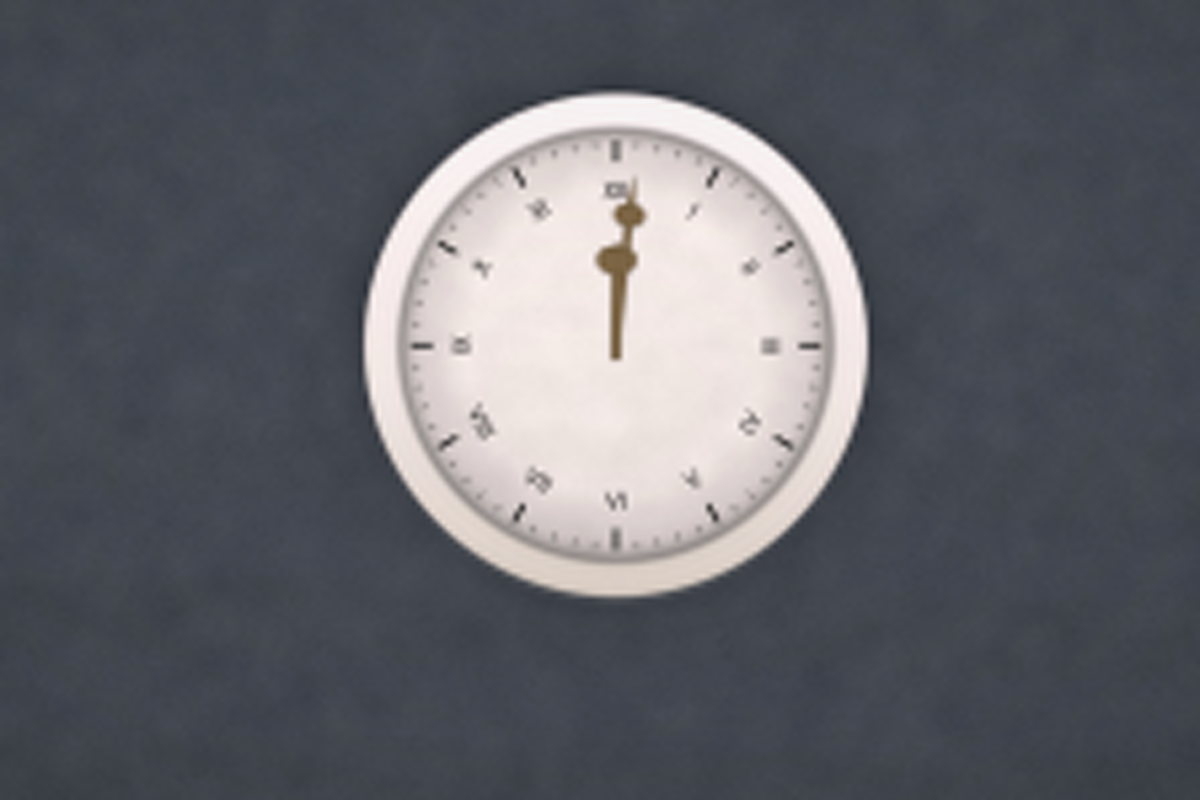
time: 12:01
